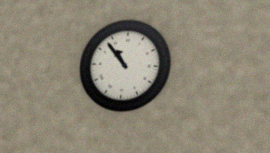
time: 10:53
